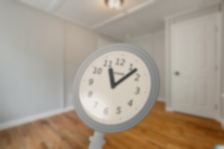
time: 11:07
